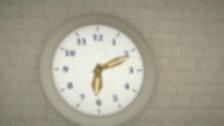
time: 6:11
